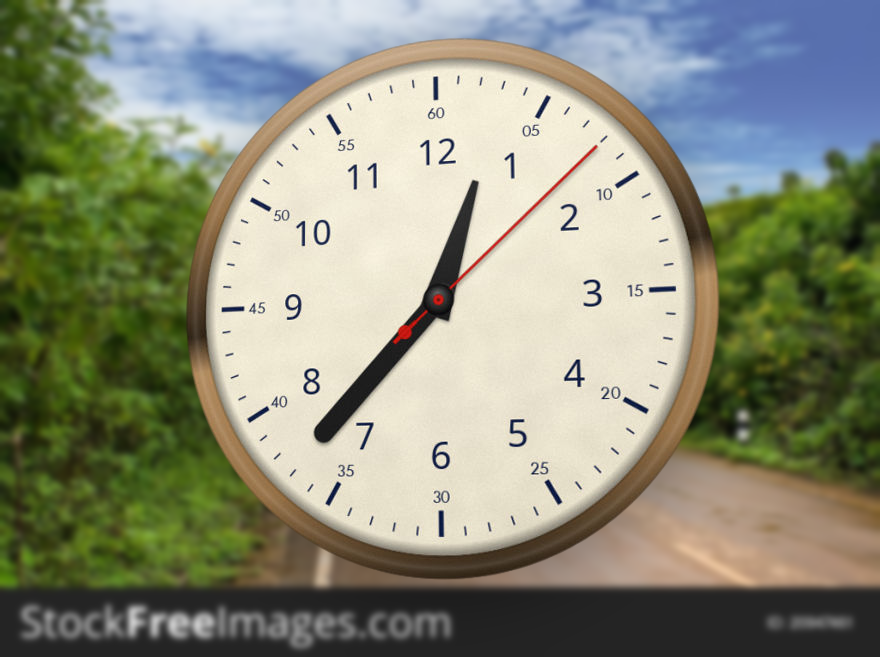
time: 12:37:08
